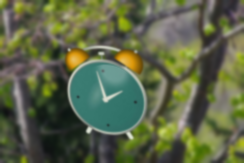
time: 1:58
